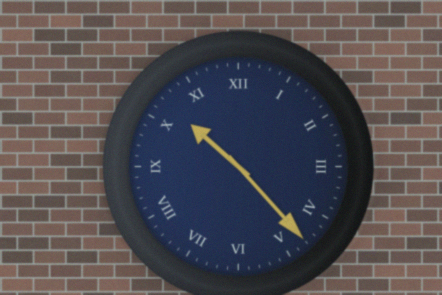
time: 10:23
